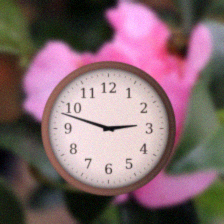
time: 2:48
